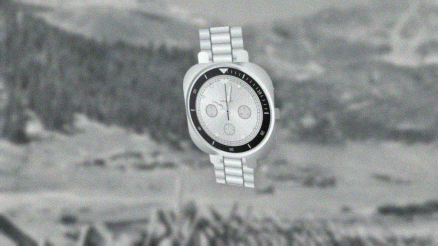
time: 10:02
